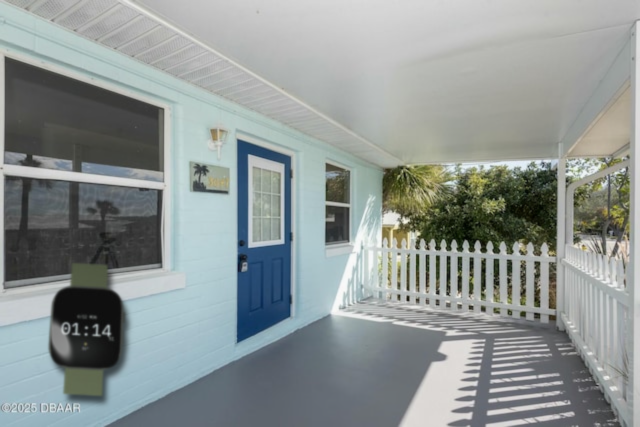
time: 1:14
